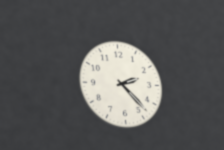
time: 2:23
